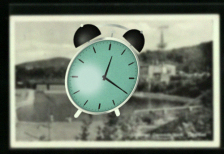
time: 12:20
